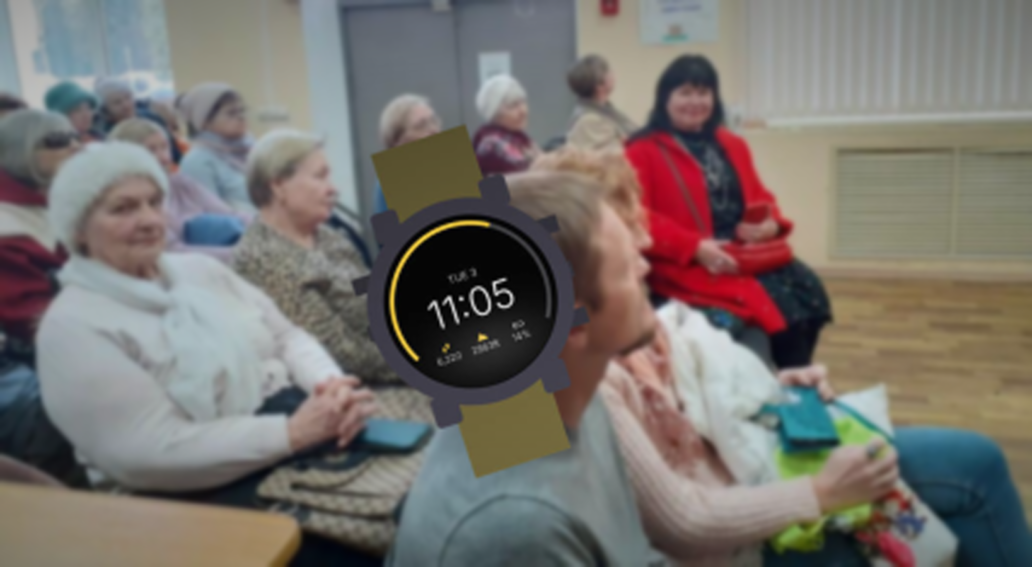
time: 11:05
